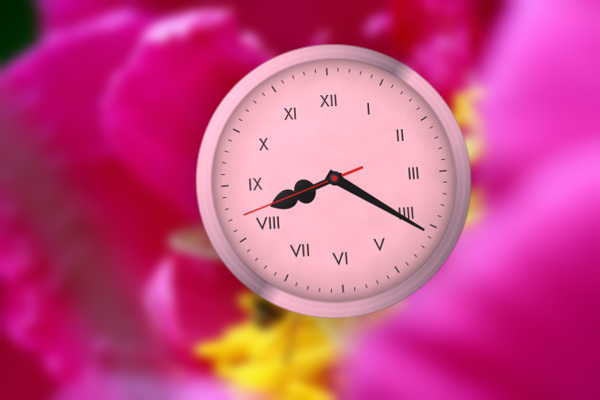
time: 8:20:42
